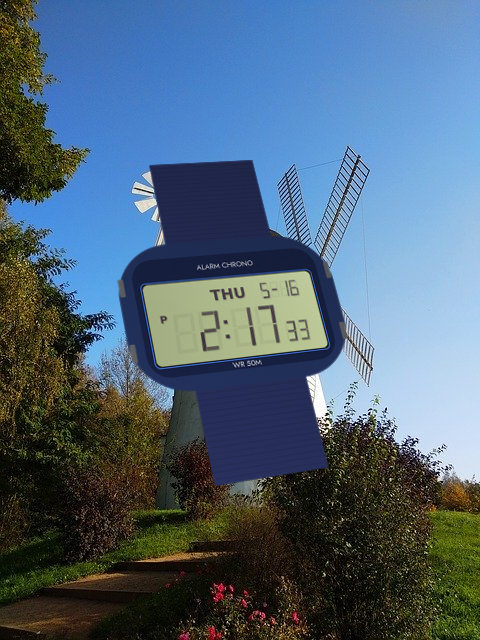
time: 2:17:33
